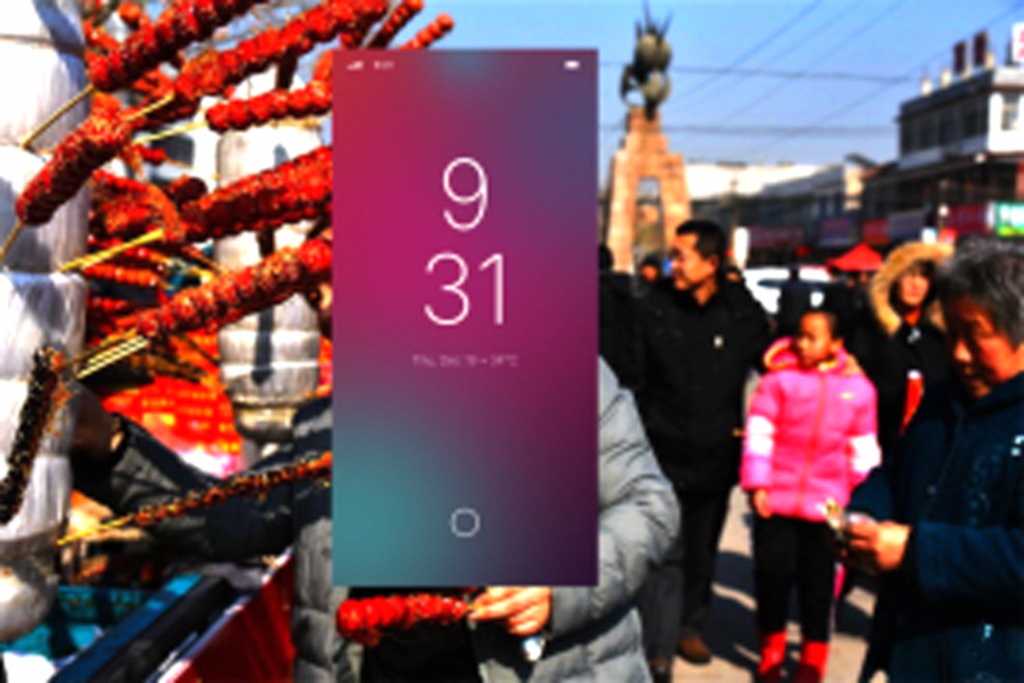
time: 9:31
